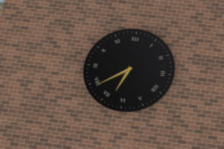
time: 6:39
